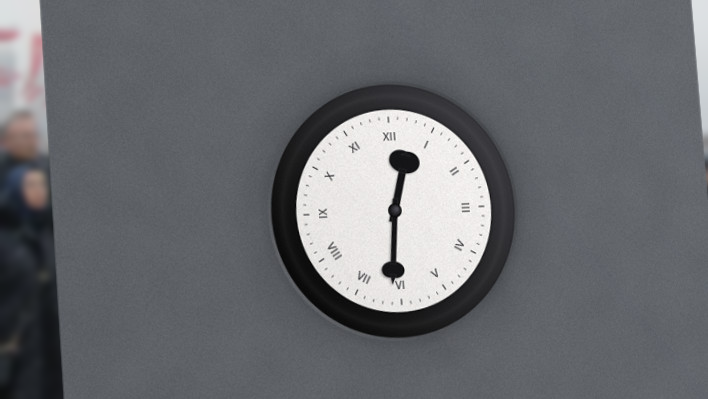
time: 12:31
